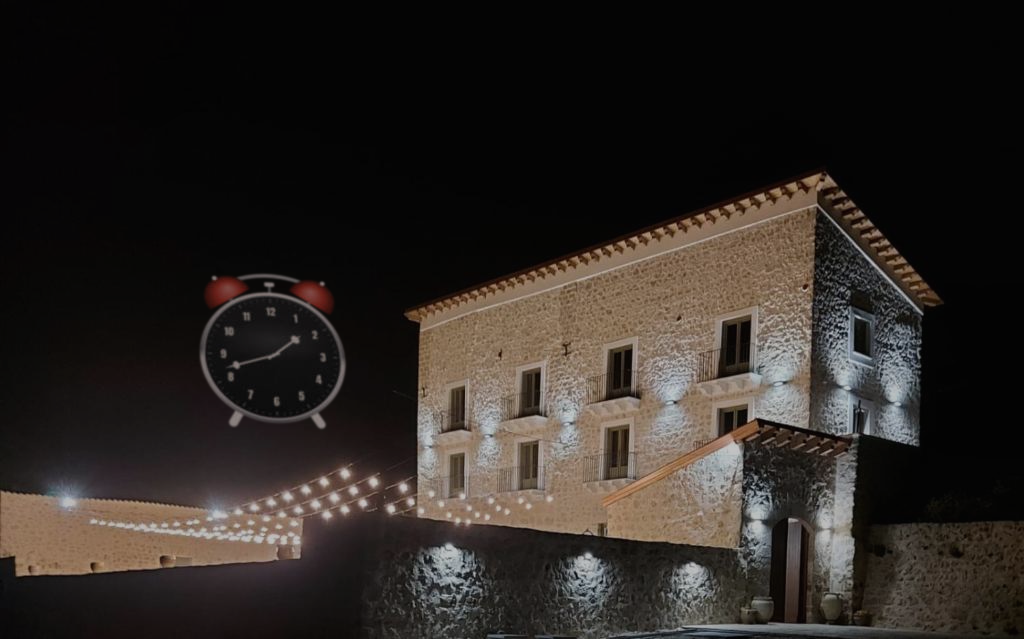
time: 1:42
